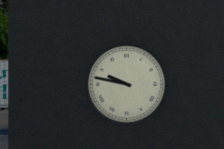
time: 9:47
